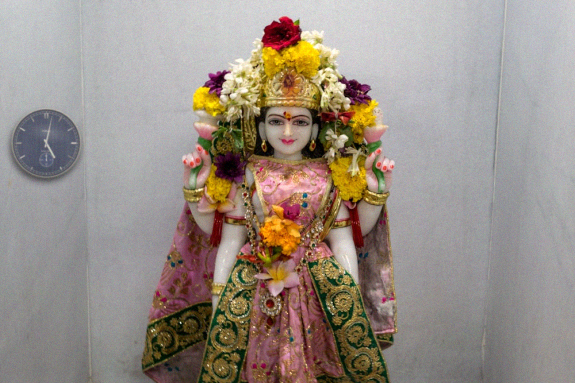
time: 5:02
